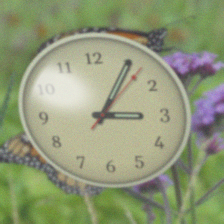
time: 3:05:07
